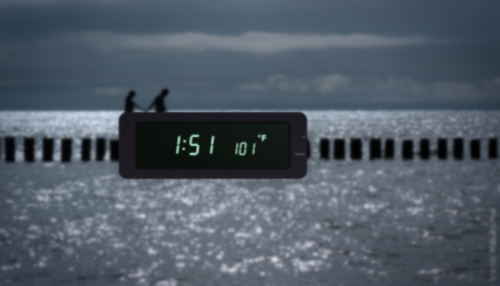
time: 1:51
